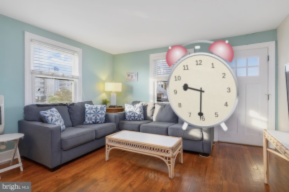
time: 9:31
